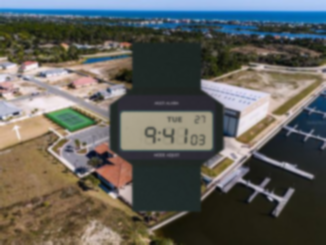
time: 9:41
